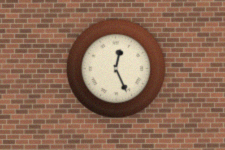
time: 12:26
